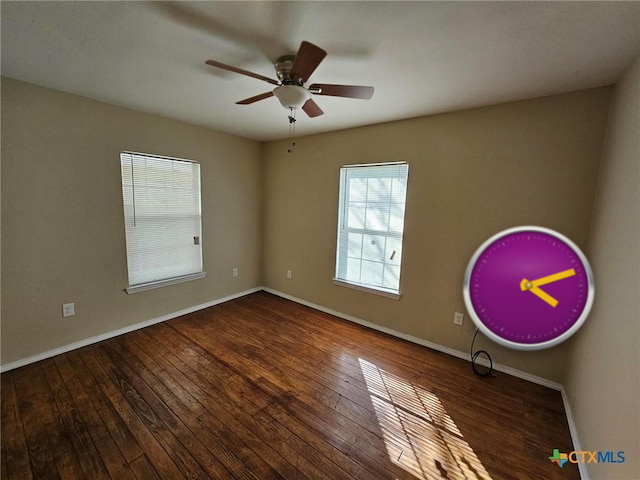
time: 4:12
